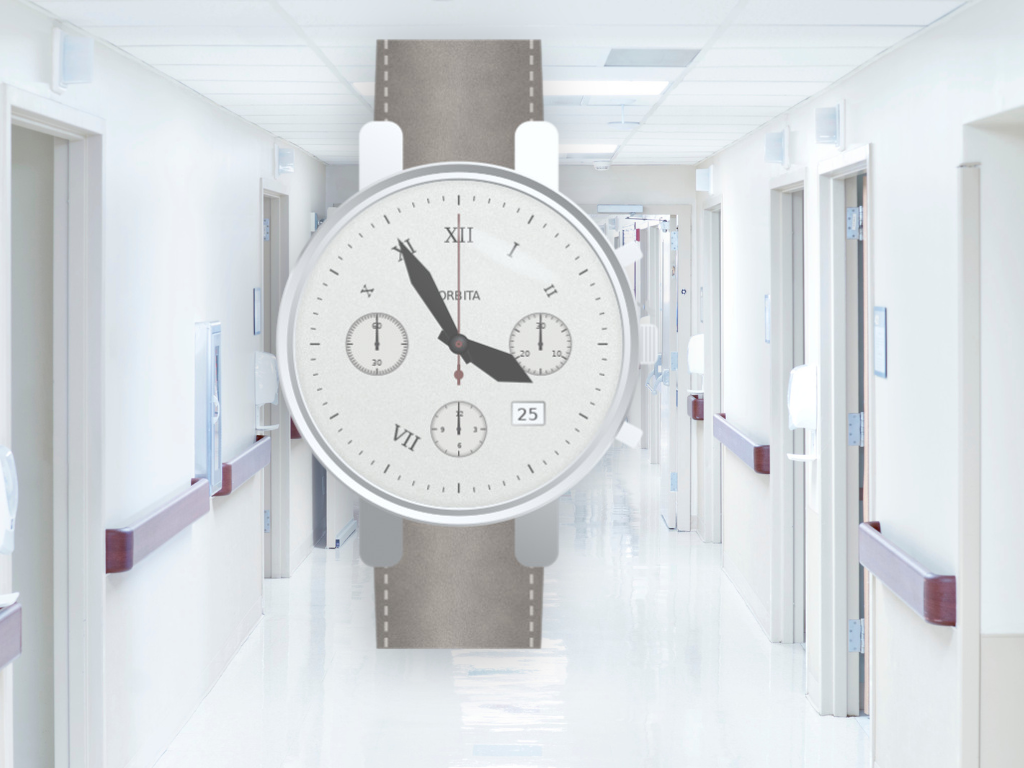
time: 3:55
